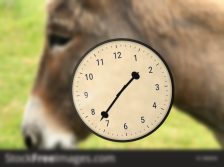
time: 1:37
